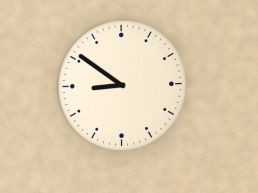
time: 8:51
